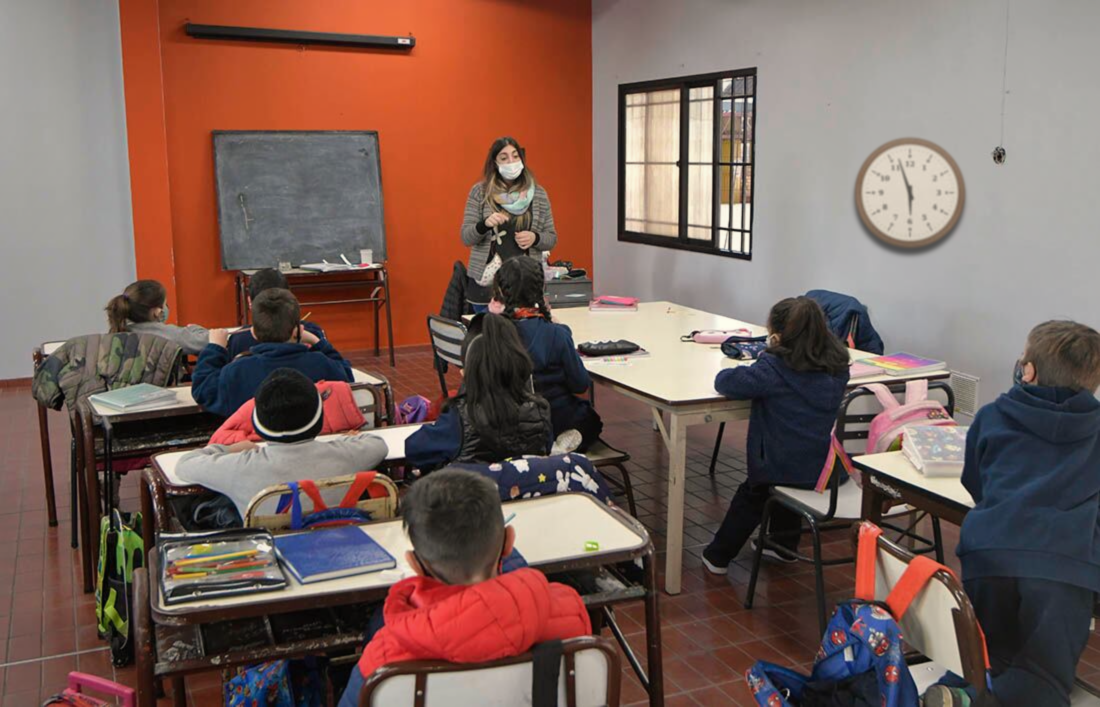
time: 5:57
